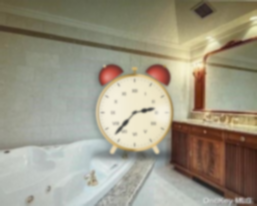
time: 2:37
